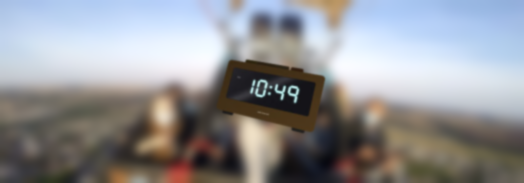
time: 10:49
